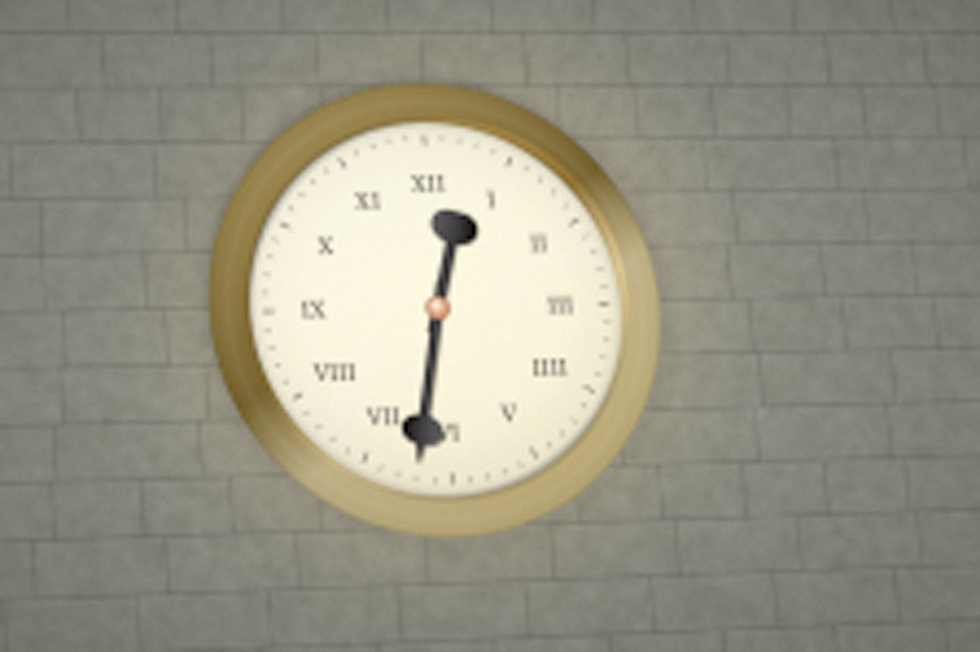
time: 12:32
